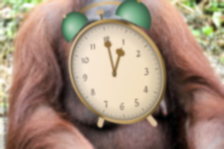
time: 1:00
